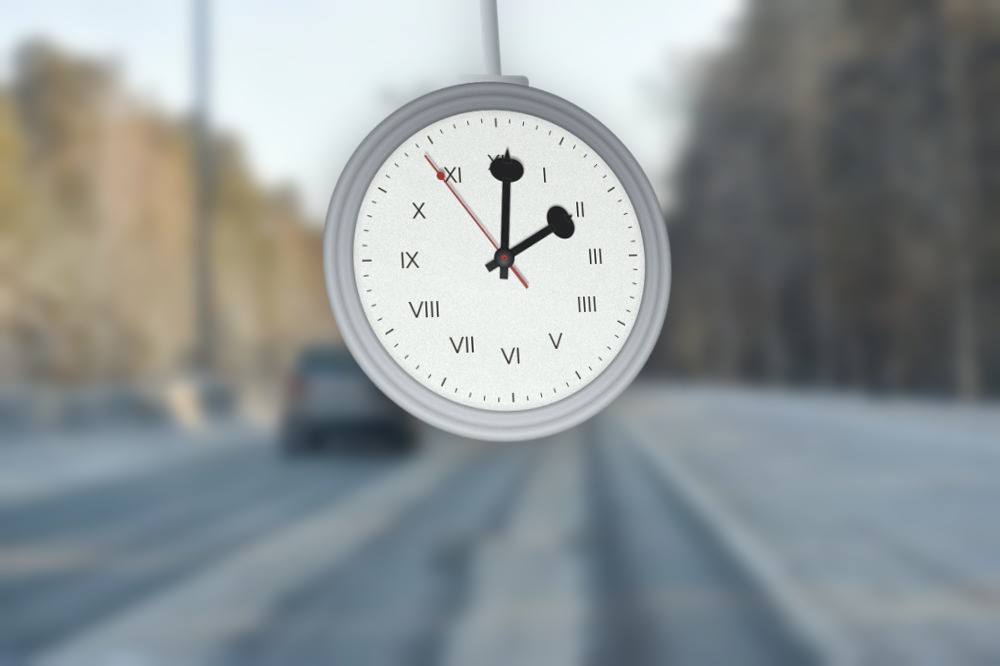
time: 2:00:54
